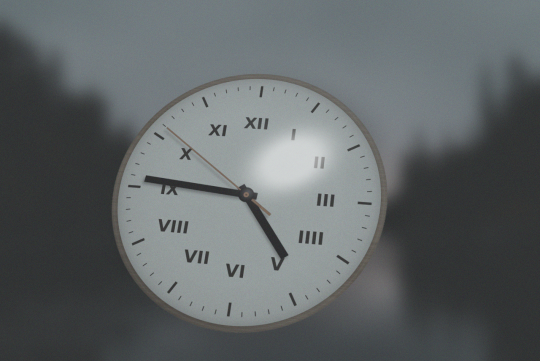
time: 4:45:51
